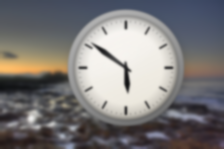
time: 5:51
